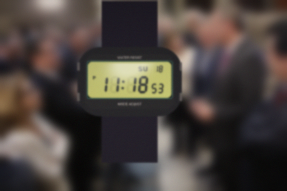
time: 11:18:53
